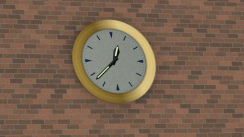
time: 12:38
